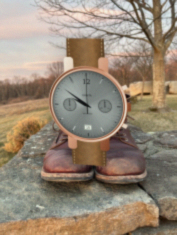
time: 9:51
